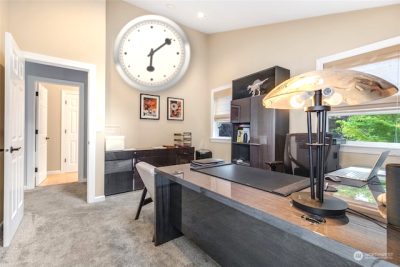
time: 6:09
